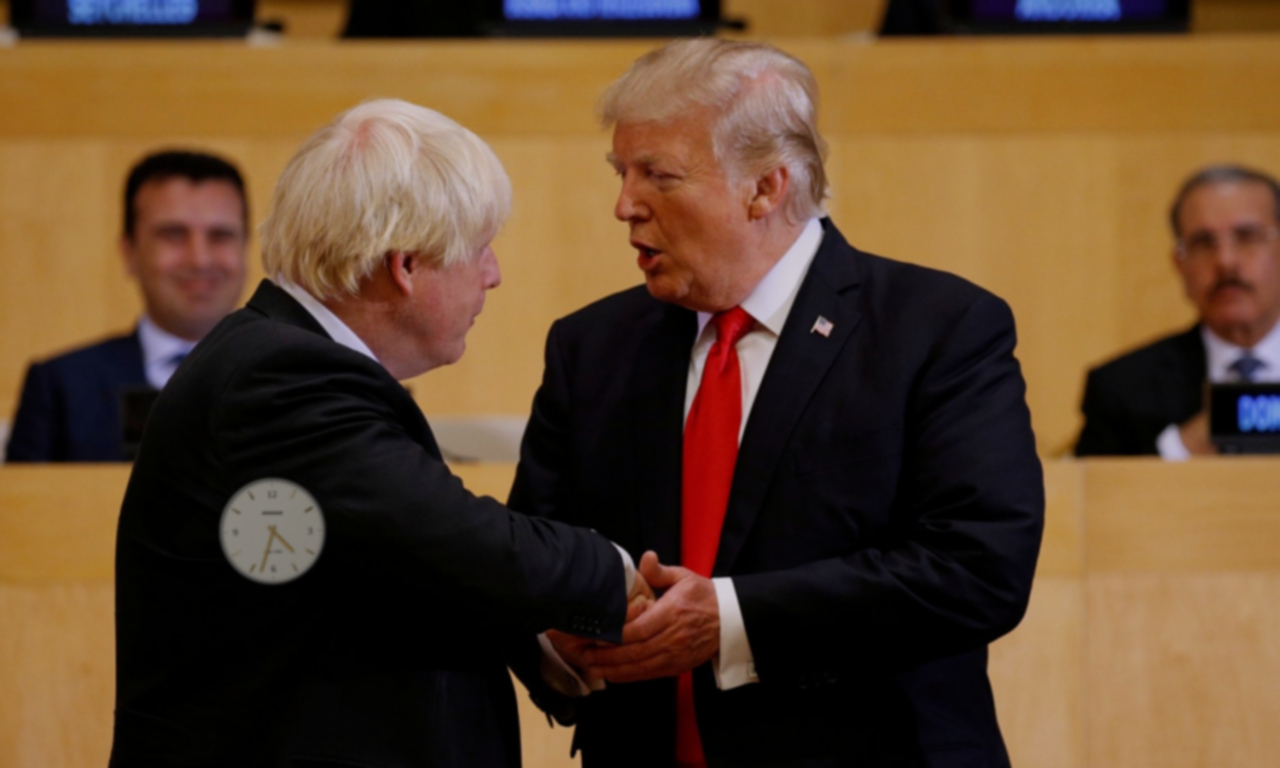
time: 4:33
